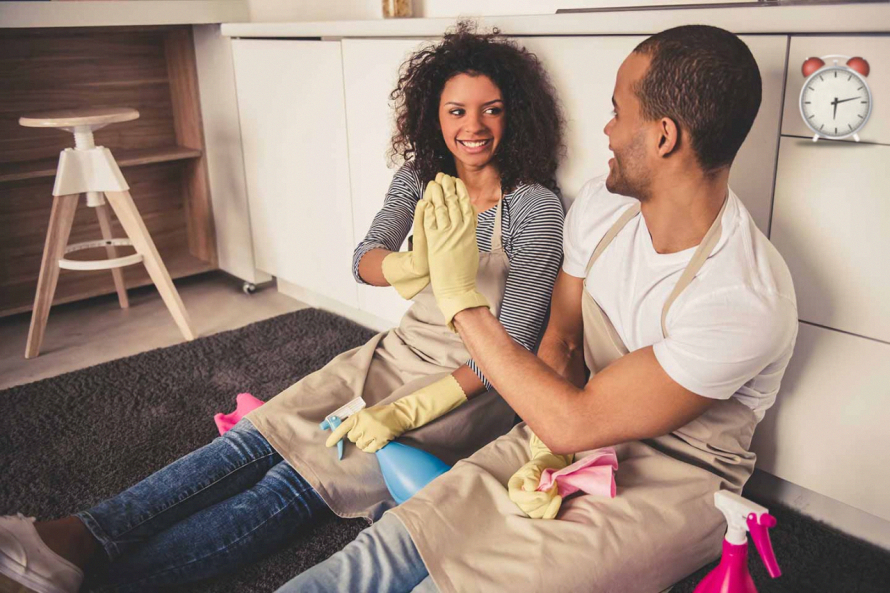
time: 6:13
